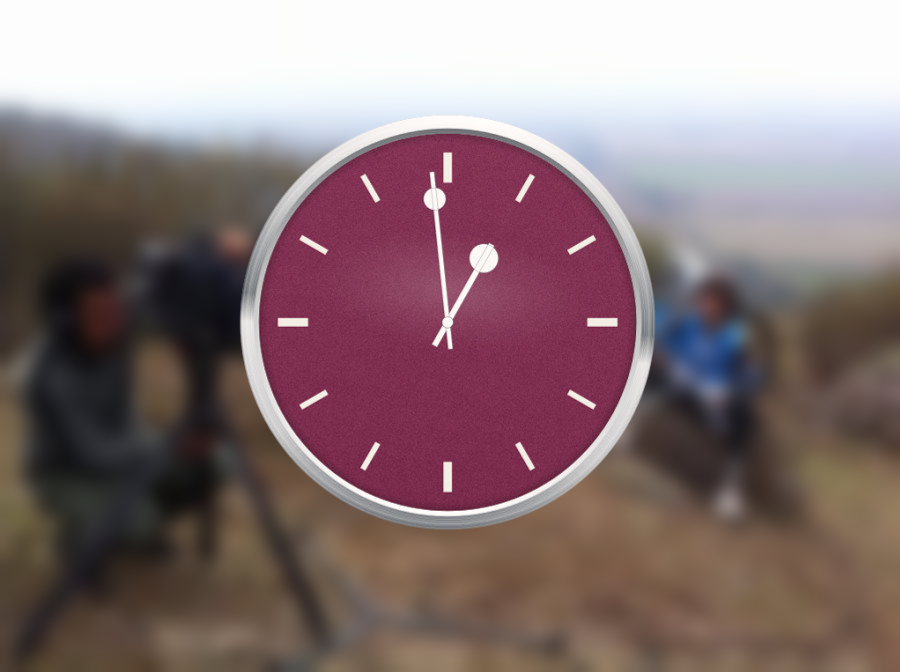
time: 12:59
